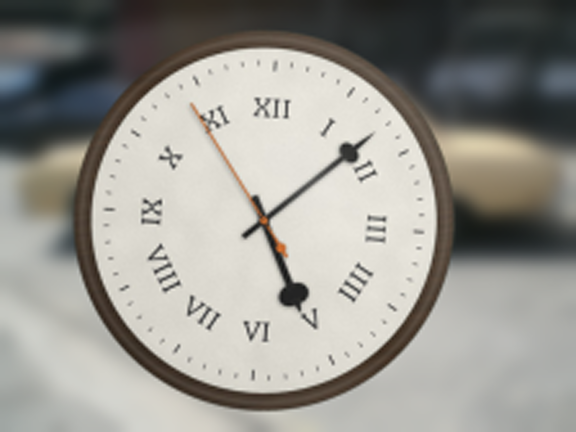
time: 5:07:54
